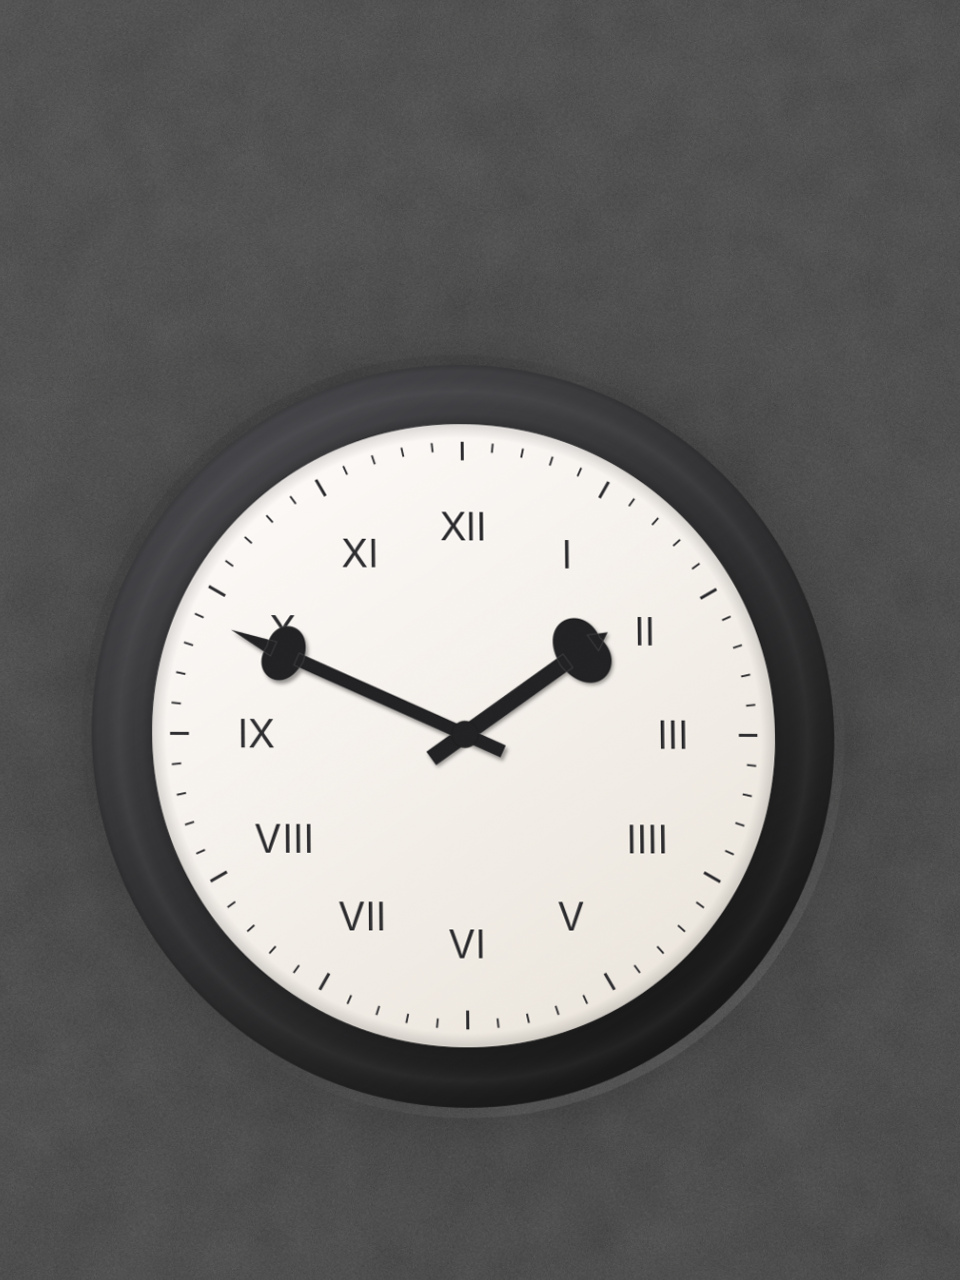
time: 1:49
